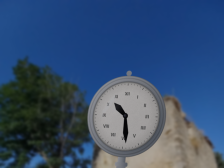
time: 10:29
